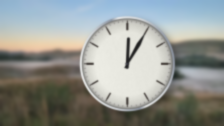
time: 12:05
